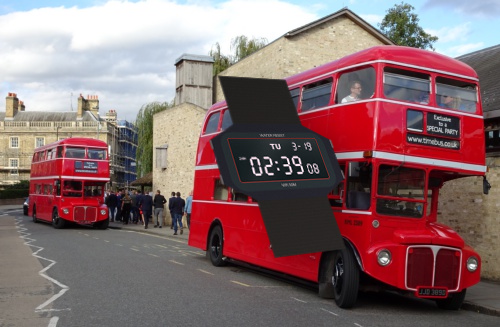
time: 2:39:08
